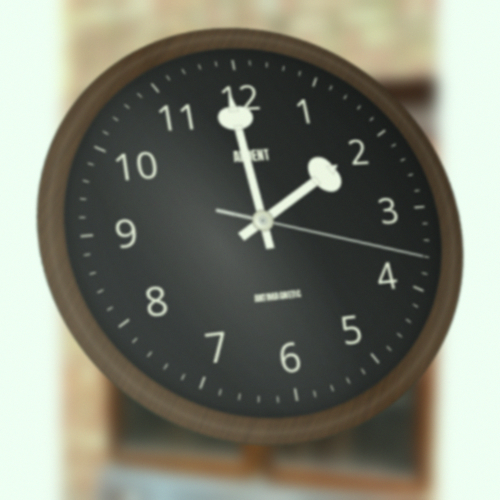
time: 1:59:18
